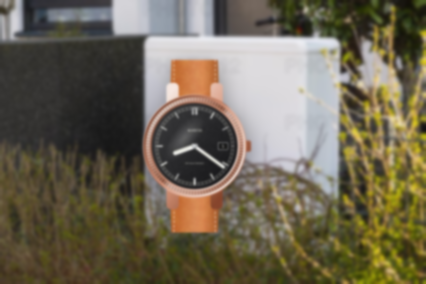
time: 8:21
